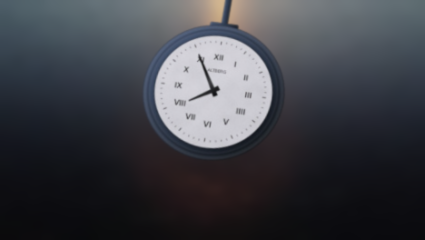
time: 7:55
